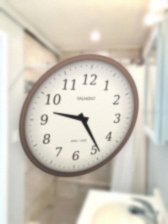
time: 9:24
